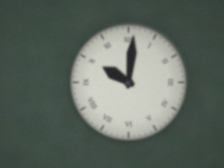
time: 10:01
